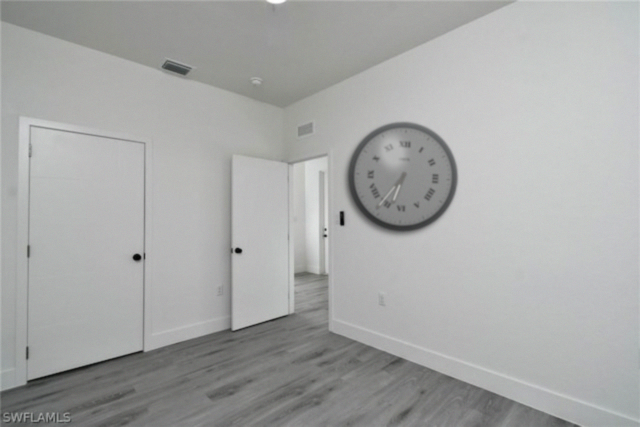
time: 6:36
